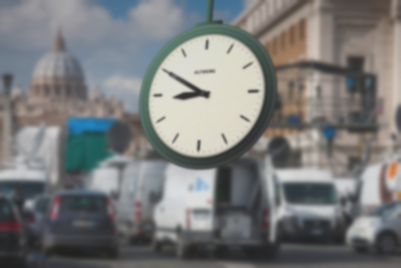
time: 8:50
